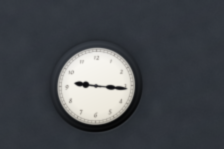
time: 9:16
